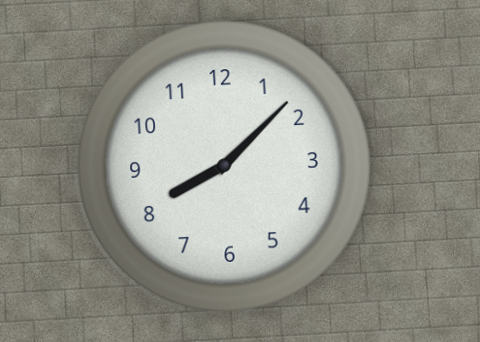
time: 8:08
